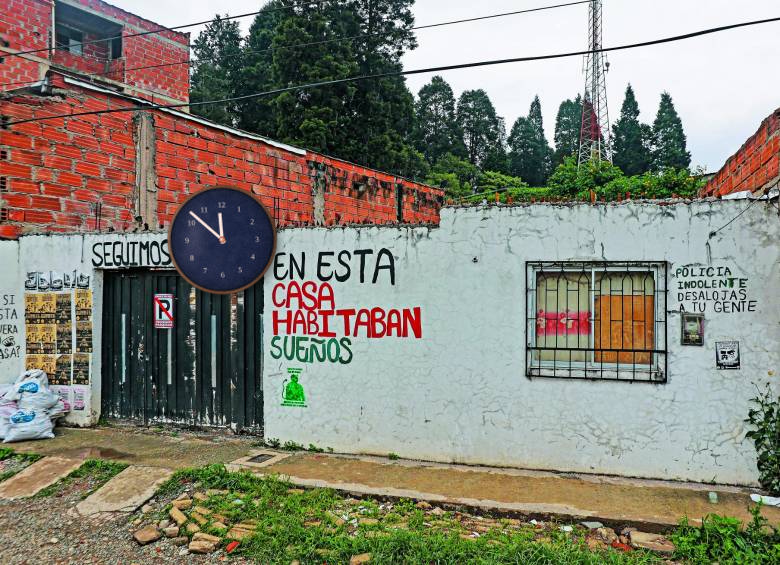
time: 11:52
